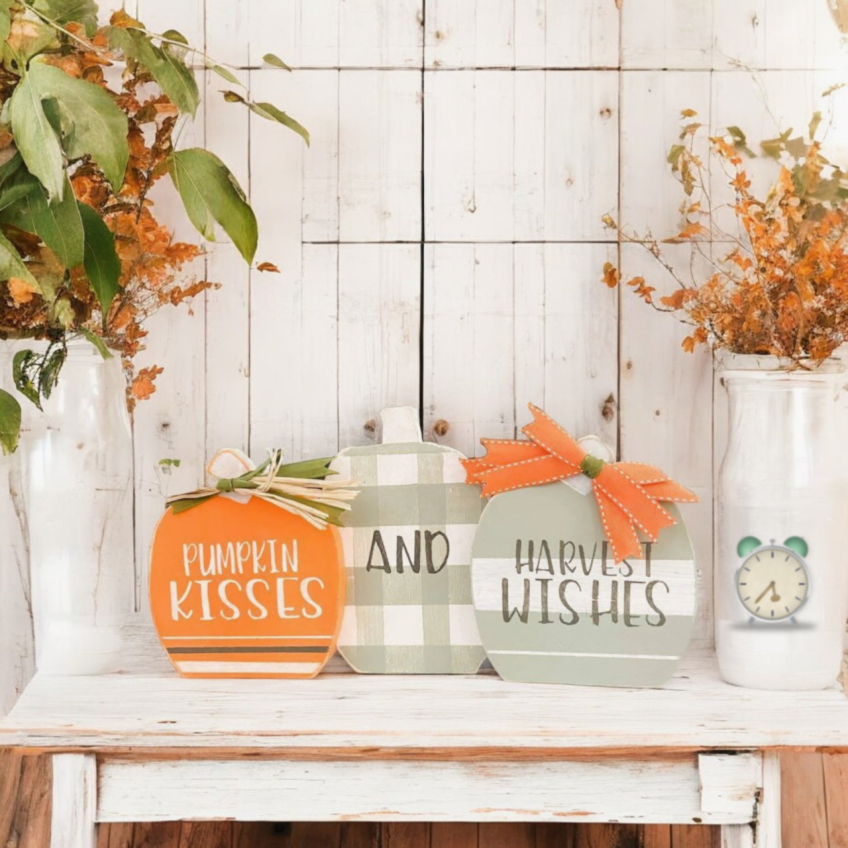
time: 5:37
